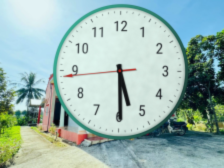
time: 5:29:44
